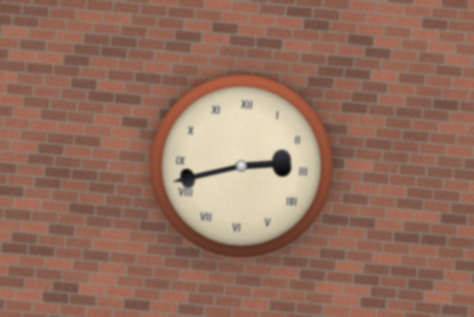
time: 2:42
